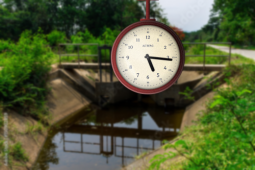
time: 5:16
